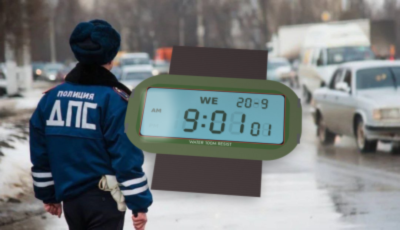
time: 9:01:01
